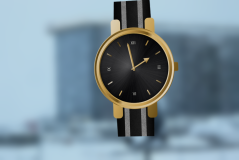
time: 1:58
